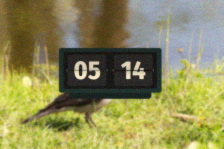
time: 5:14
